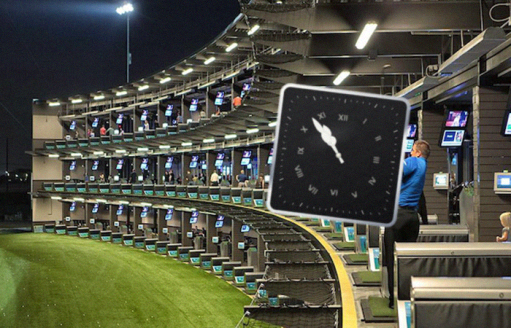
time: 10:53
